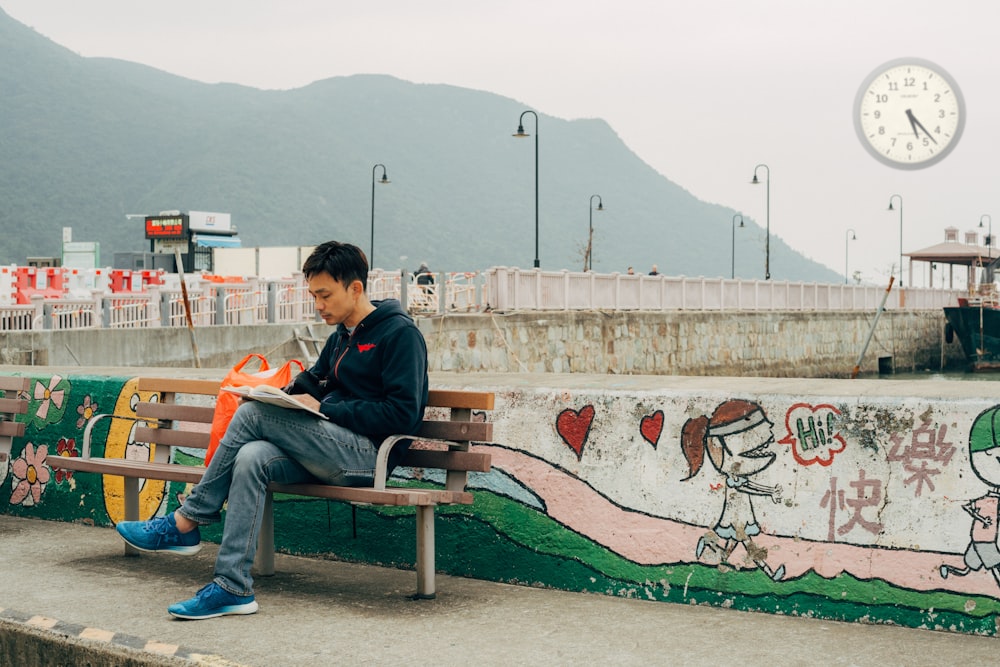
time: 5:23
